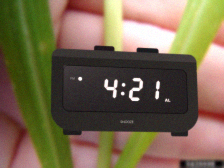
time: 4:21
